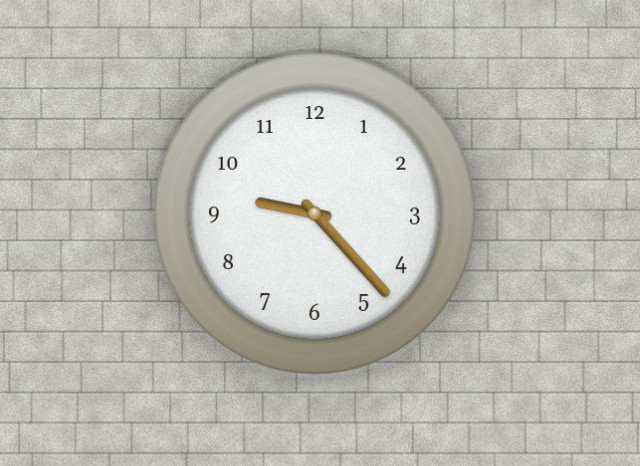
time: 9:23
